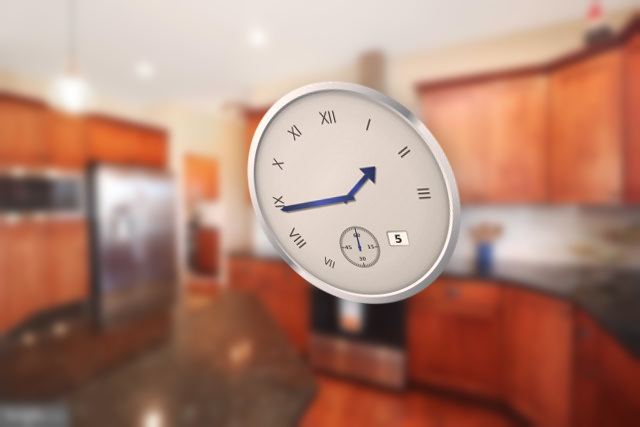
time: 1:44
